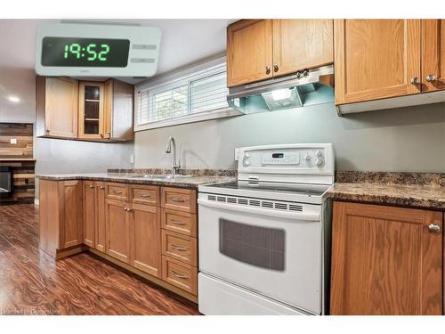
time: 19:52
